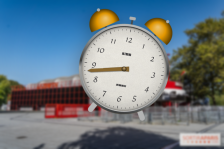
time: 8:43
